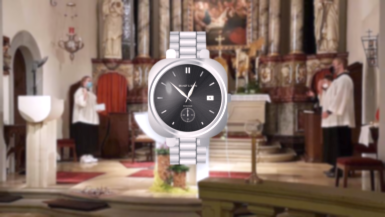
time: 12:52
